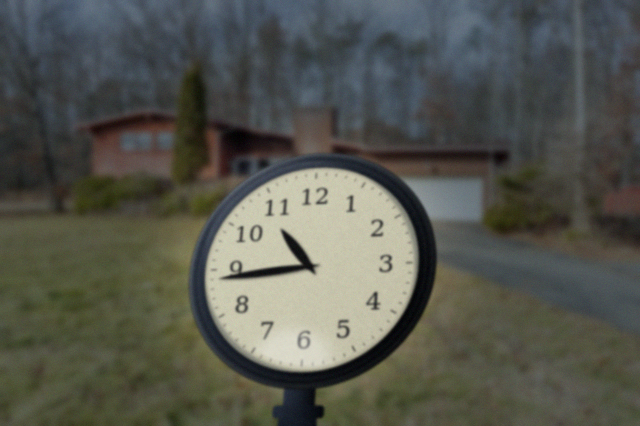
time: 10:44
